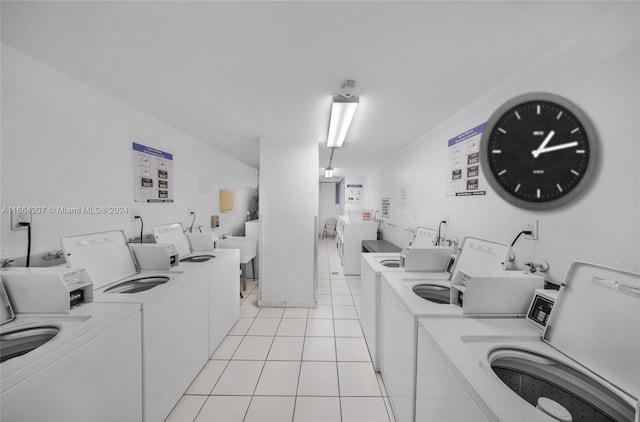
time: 1:13
